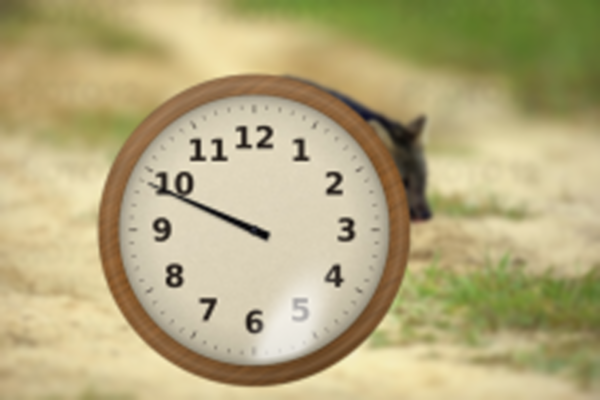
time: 9:49
